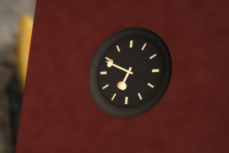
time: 6:49
